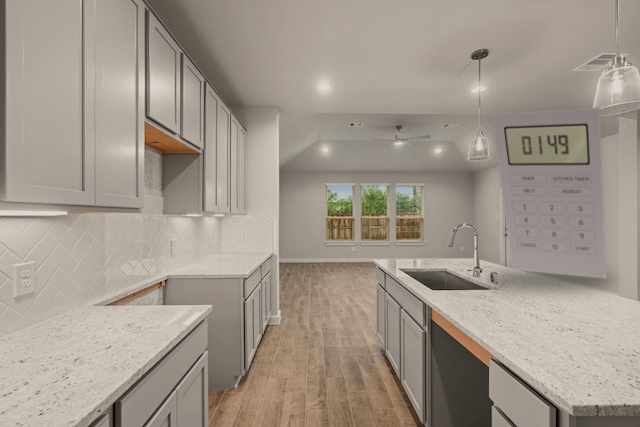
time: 1:49
